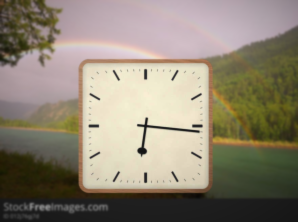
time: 6:16
